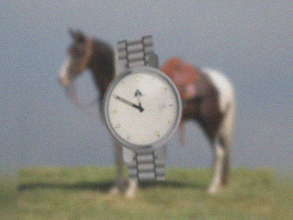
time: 11:50
